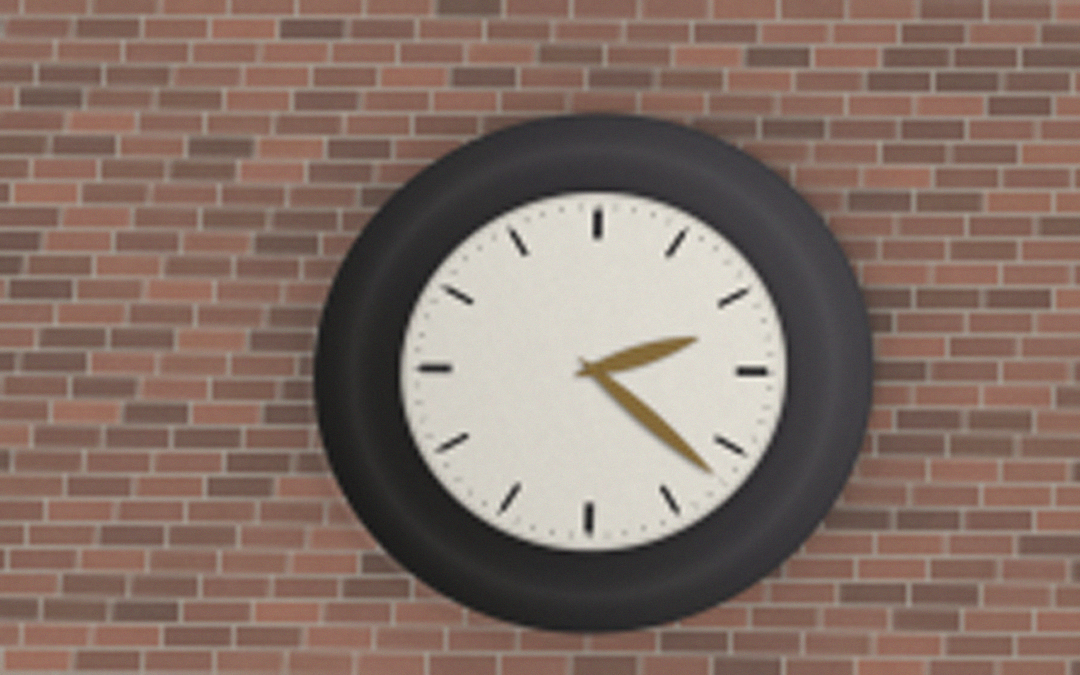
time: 2:22
